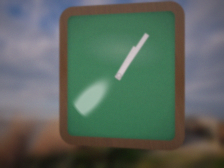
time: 1:06
